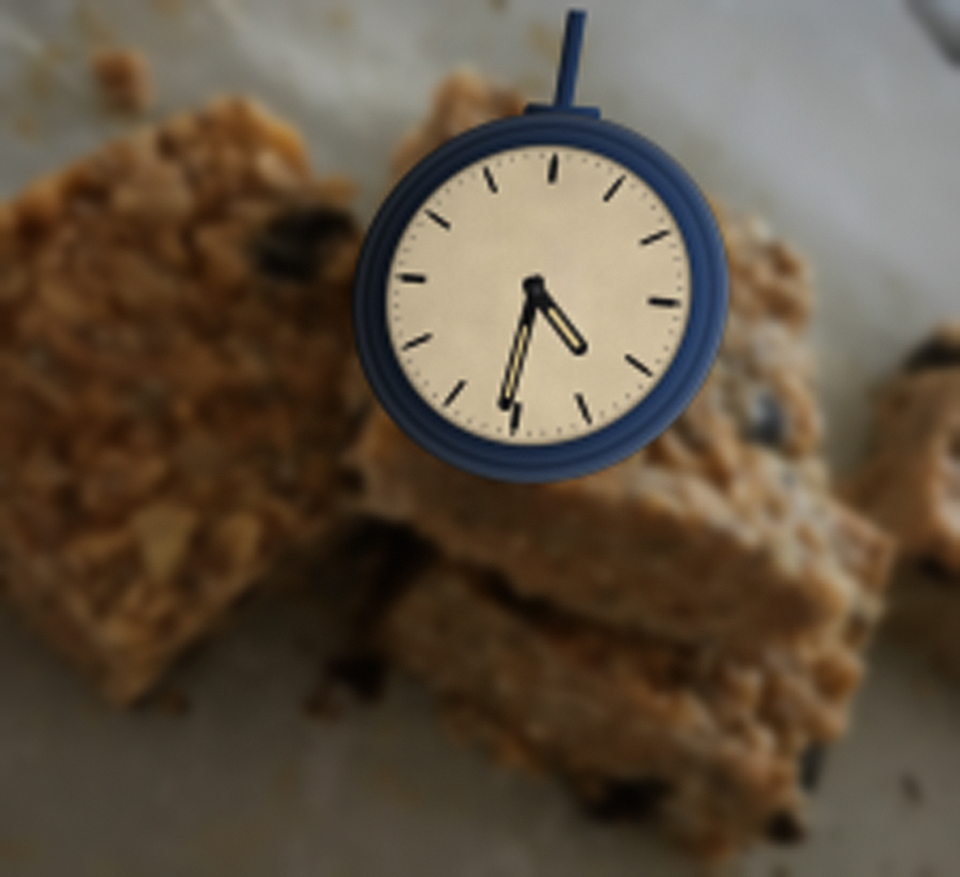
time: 4:31
